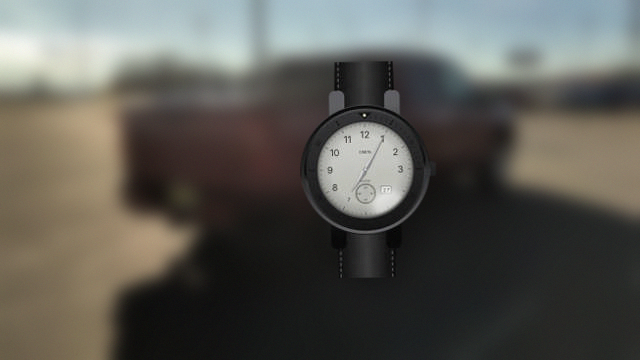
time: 7:05
